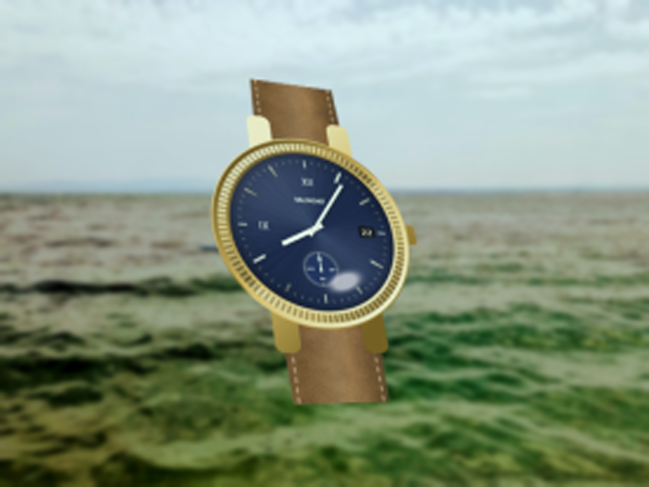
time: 8:06
